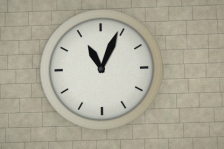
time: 11:04
